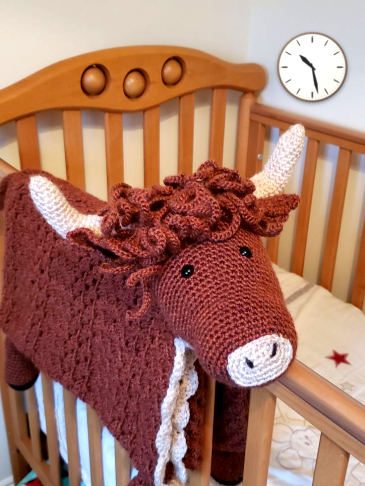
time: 10:28
